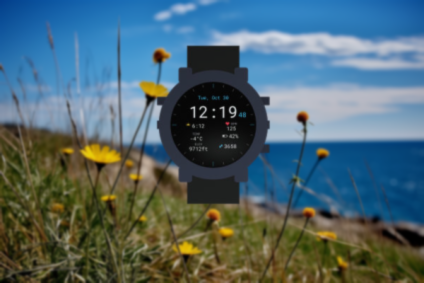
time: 12:19
